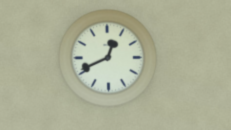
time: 12:41
